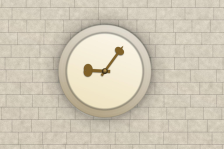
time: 9:06
